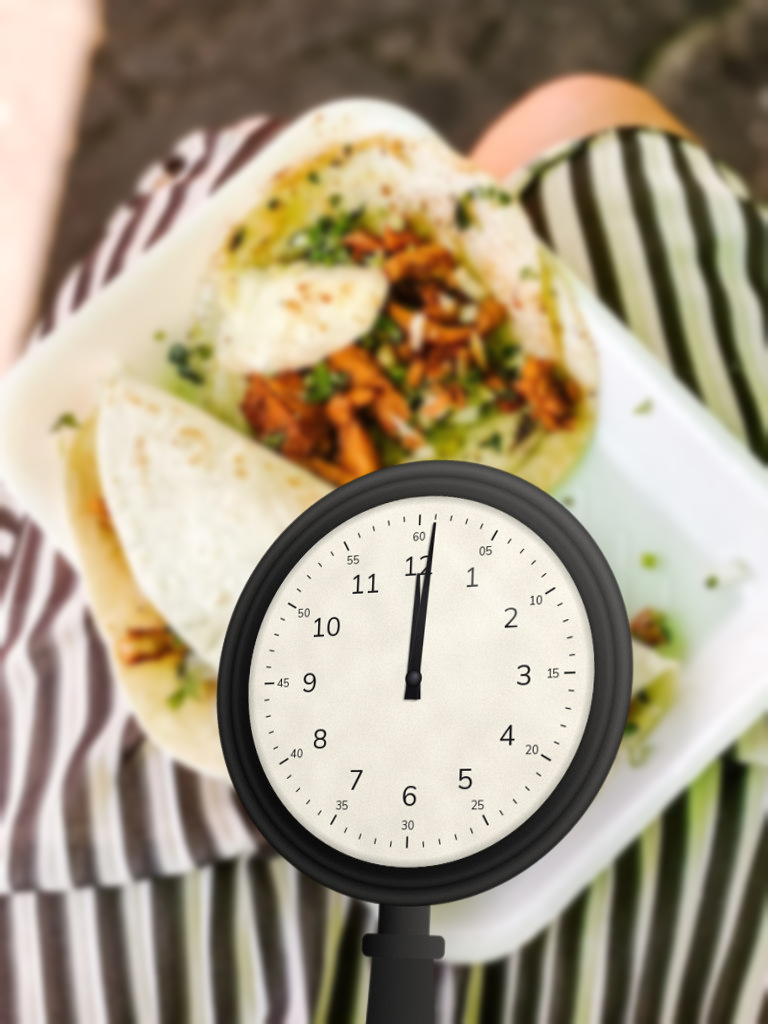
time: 12:01
